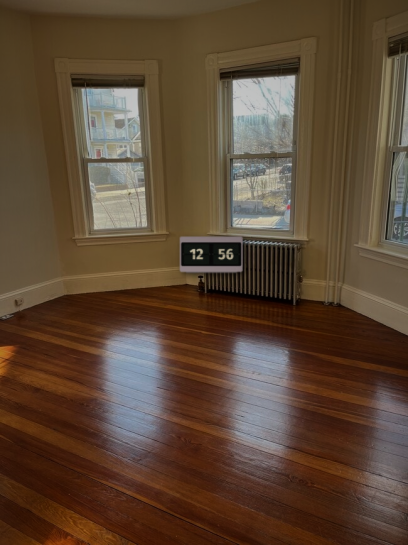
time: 12:56
